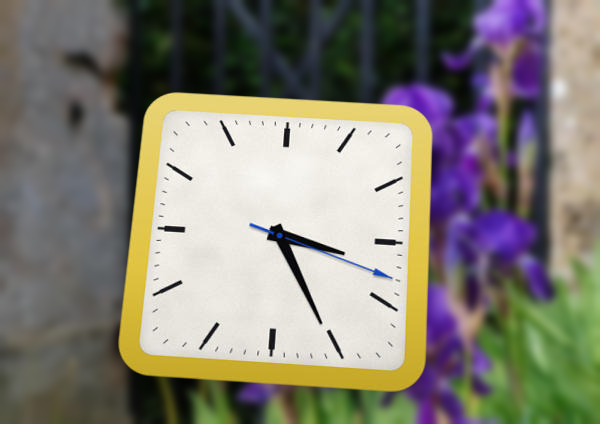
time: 3:25:18
